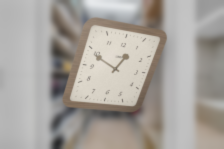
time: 12:49
